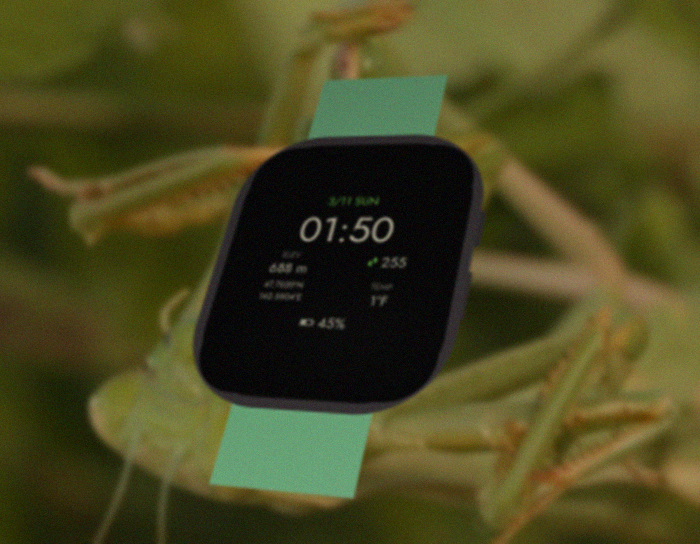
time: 1:50
